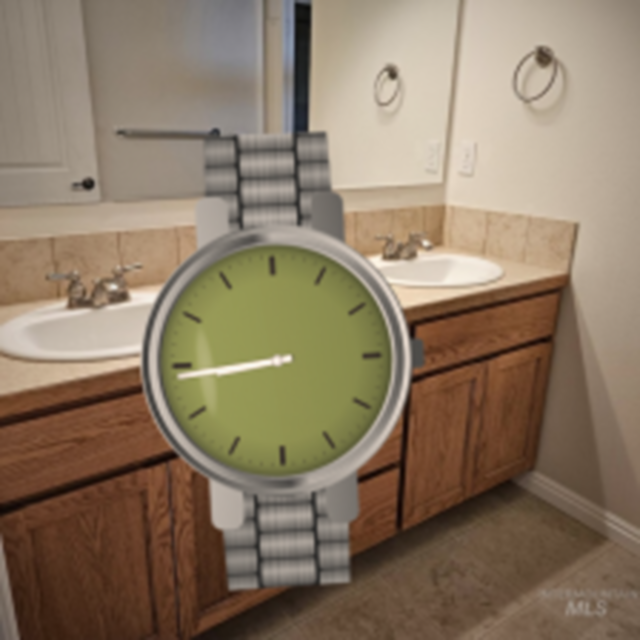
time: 8:44
